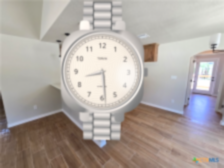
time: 8:29
